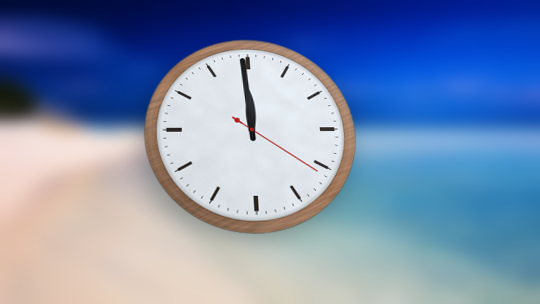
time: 11:59:21
